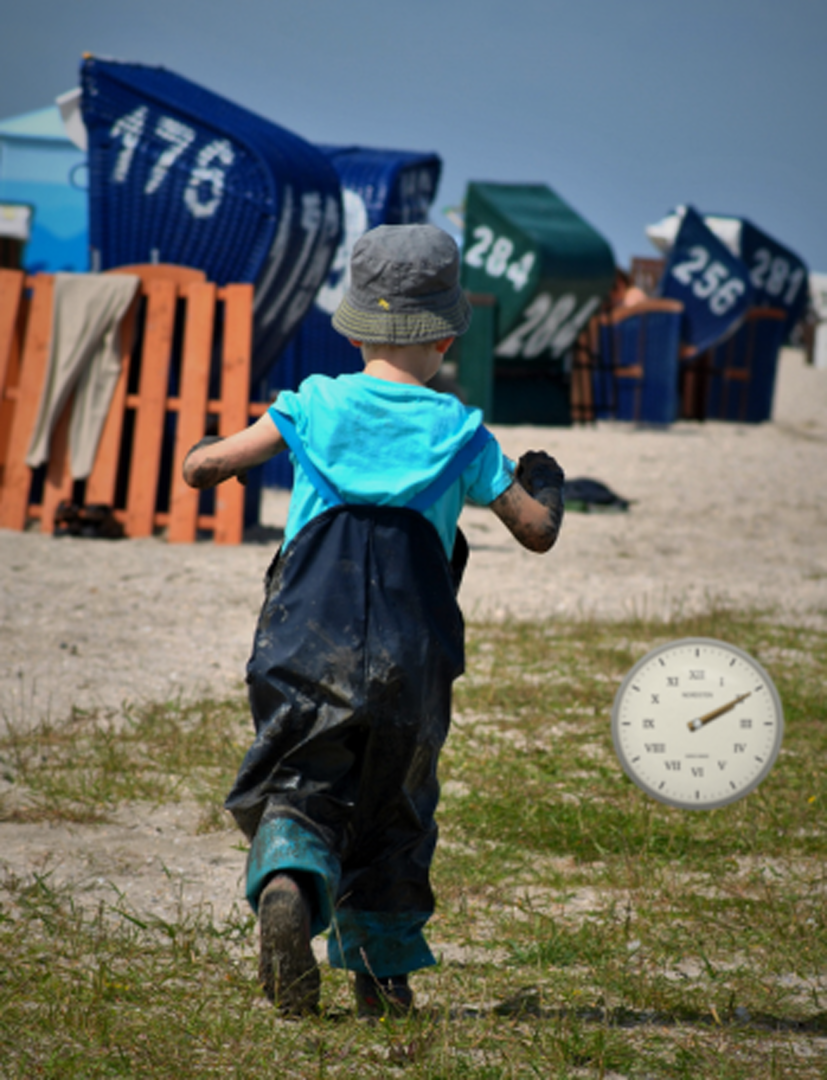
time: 2:10
